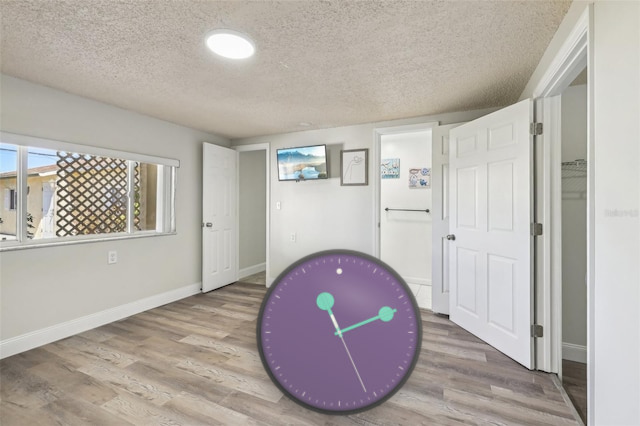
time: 11:11:26
